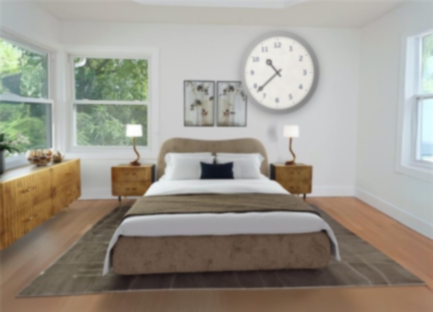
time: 10:38
